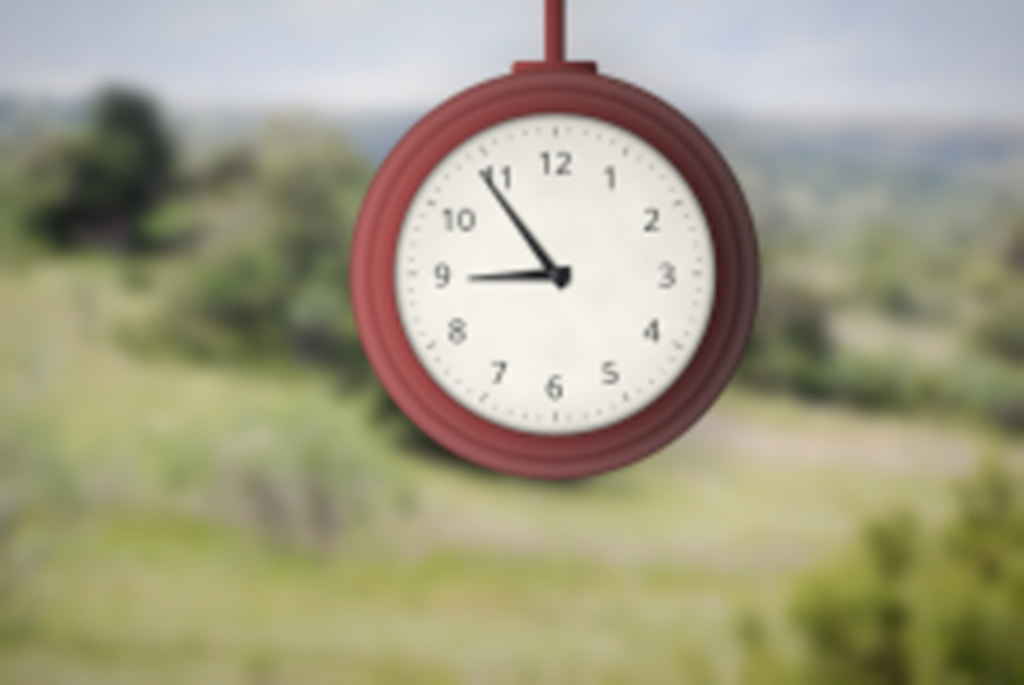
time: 8:54
